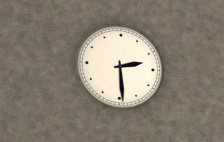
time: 2:29
